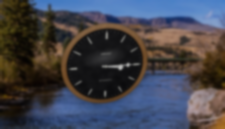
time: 3:15
